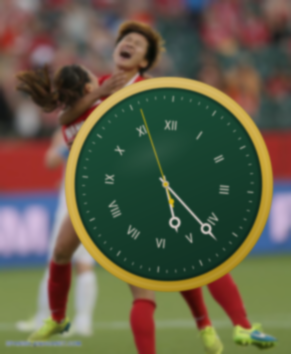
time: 5:21:56
